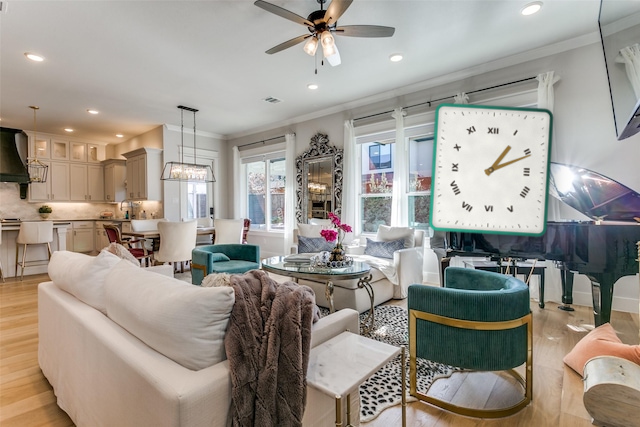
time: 1:11
